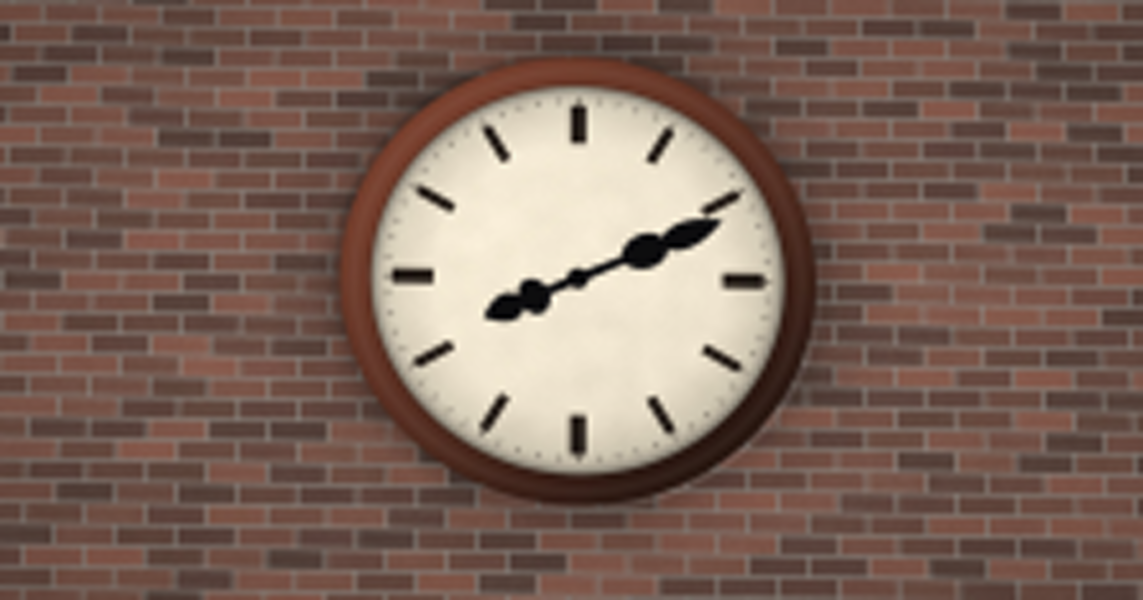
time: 8:11
